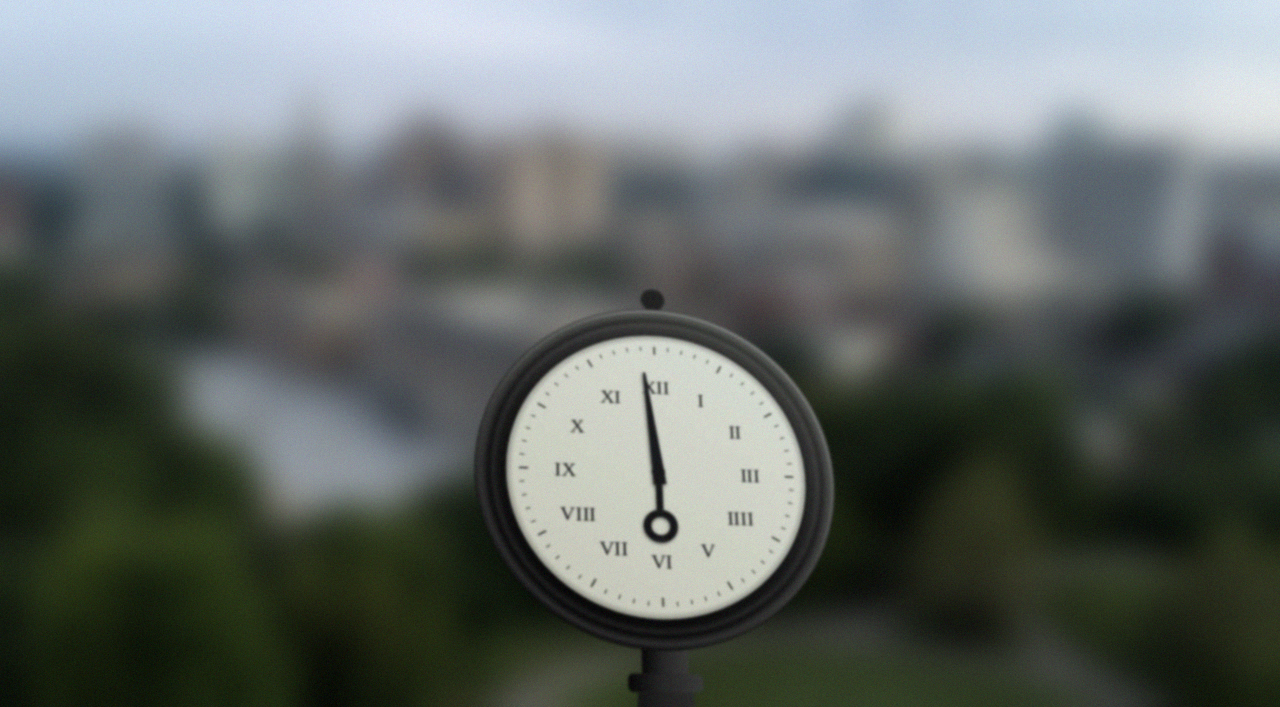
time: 5:59
